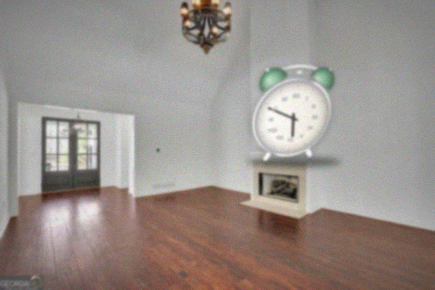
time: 5:49
